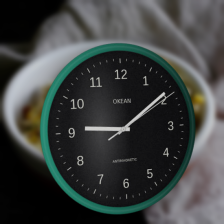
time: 9:09:10
